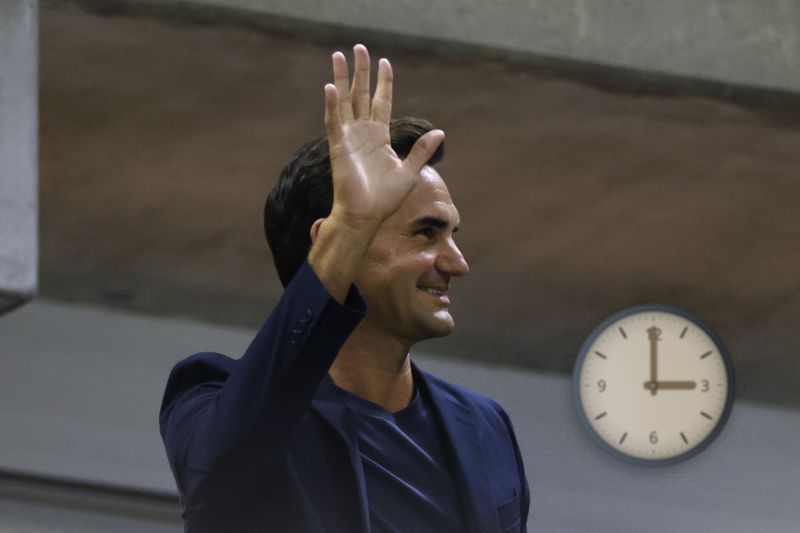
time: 3:00
